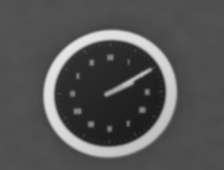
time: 2:10
